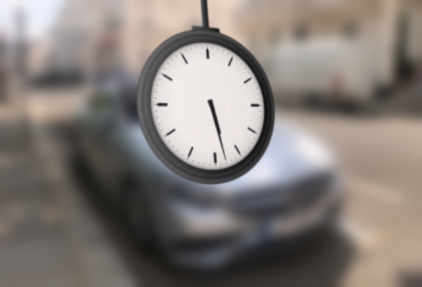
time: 5:28
